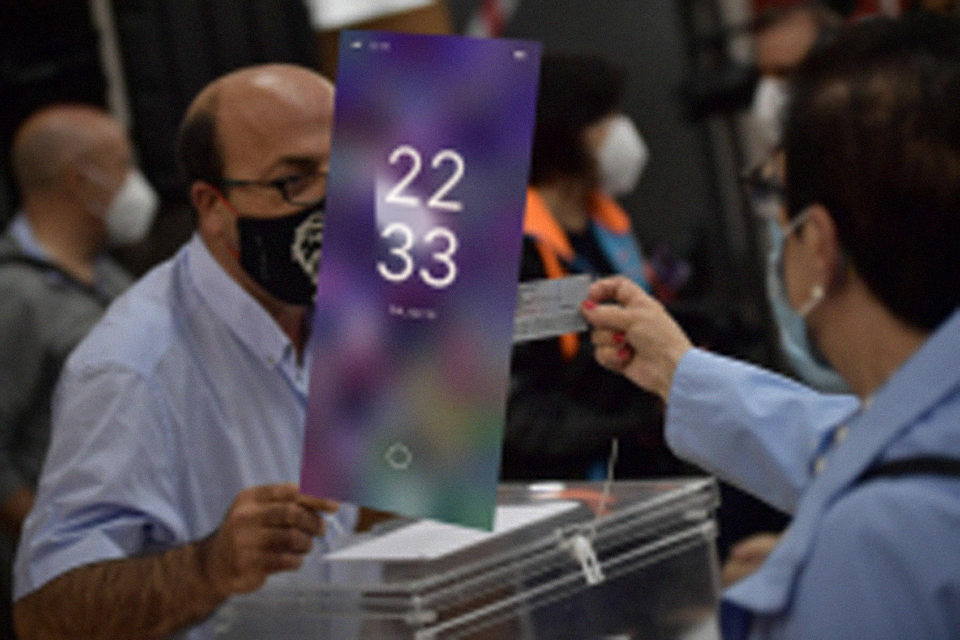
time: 22:33
